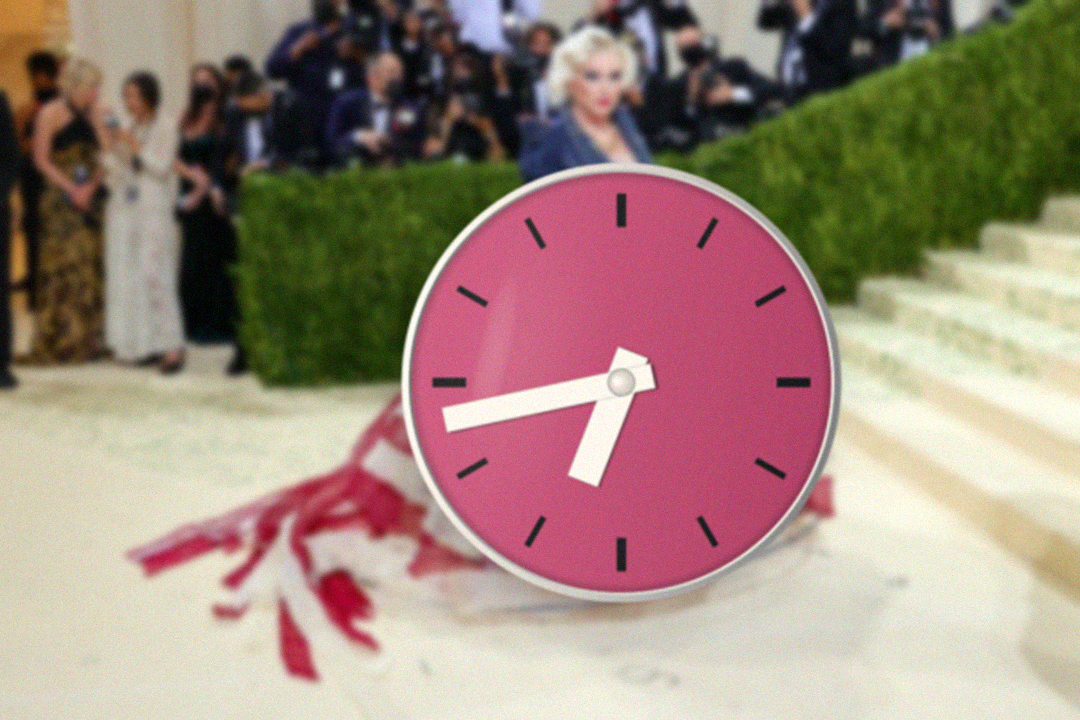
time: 6:43
